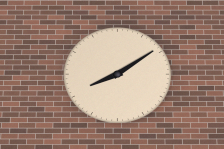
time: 8:09
